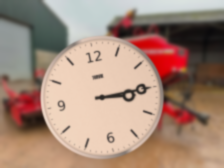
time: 3:15
